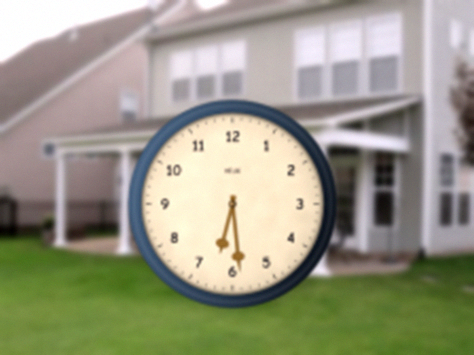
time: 6:29
